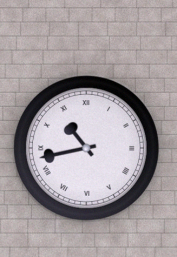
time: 10:43
